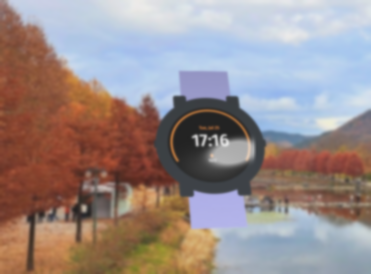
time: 17:16
